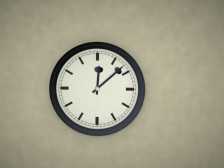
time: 12:08
